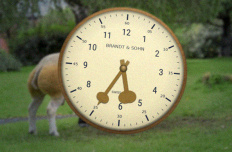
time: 5:35
